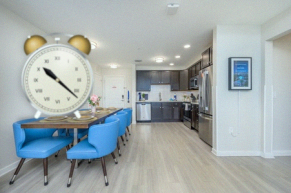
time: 10:22
